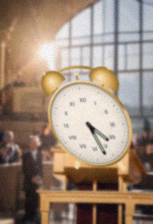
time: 4:27
